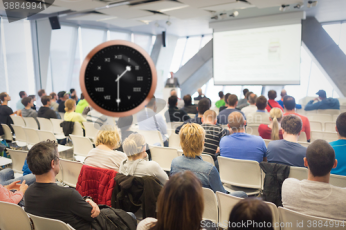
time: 1:30
